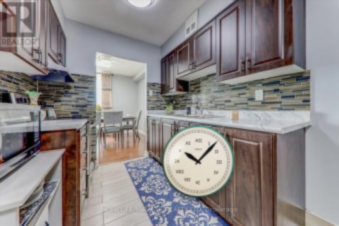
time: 10:07
